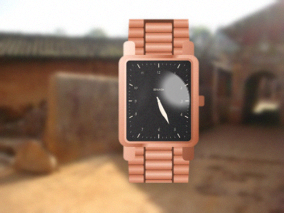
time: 5:26
